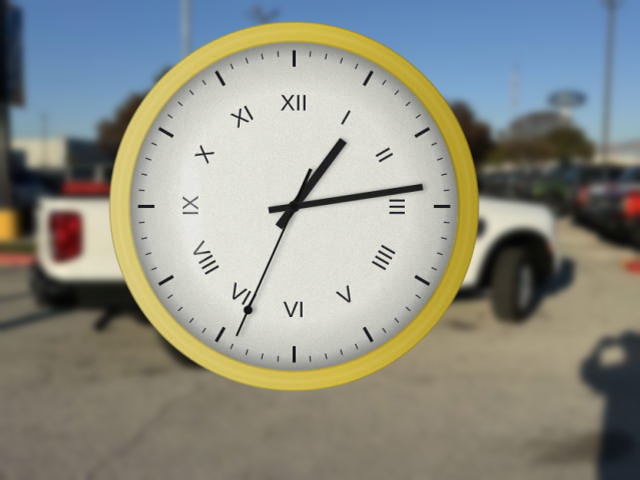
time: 1:13:34
